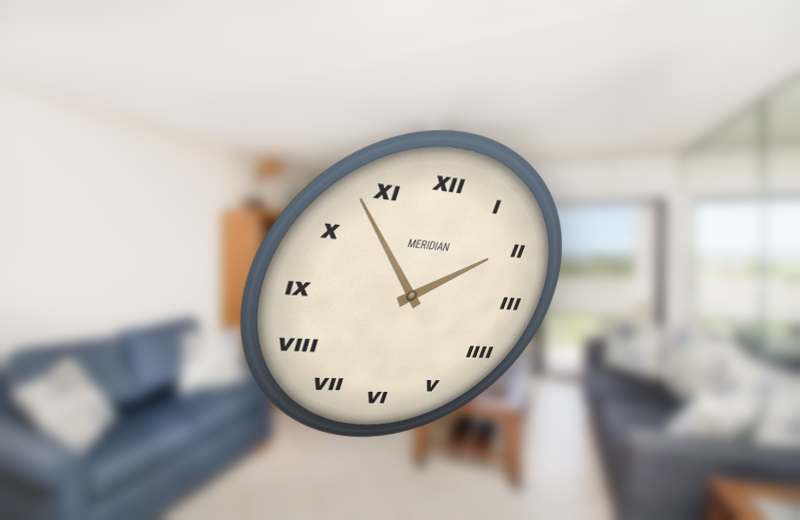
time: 1:53
